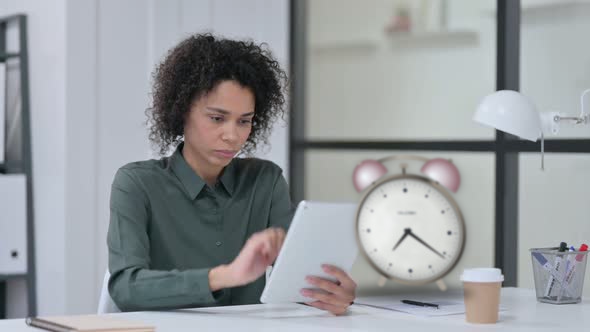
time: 7:21
